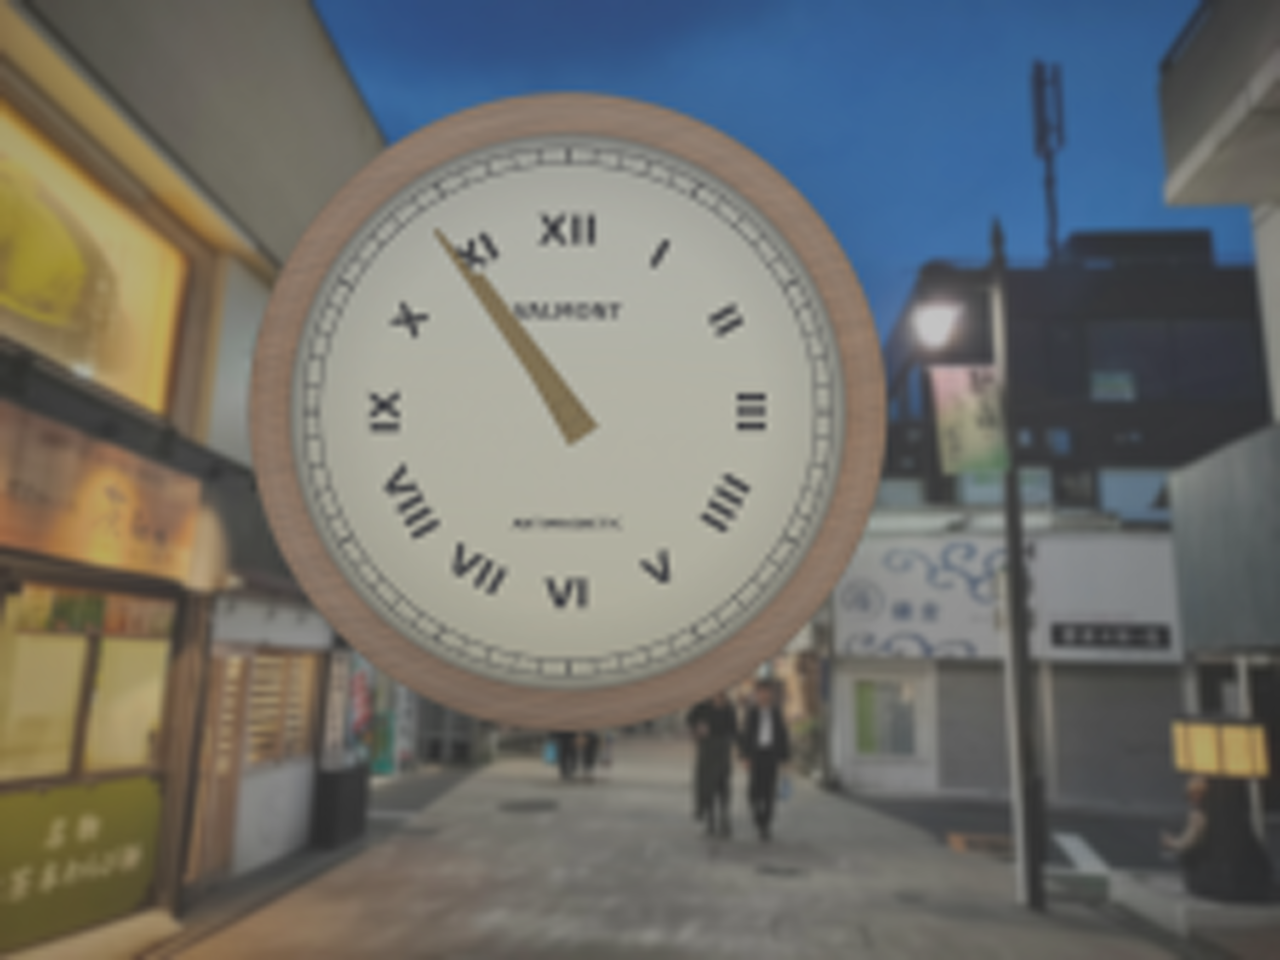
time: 10:54
